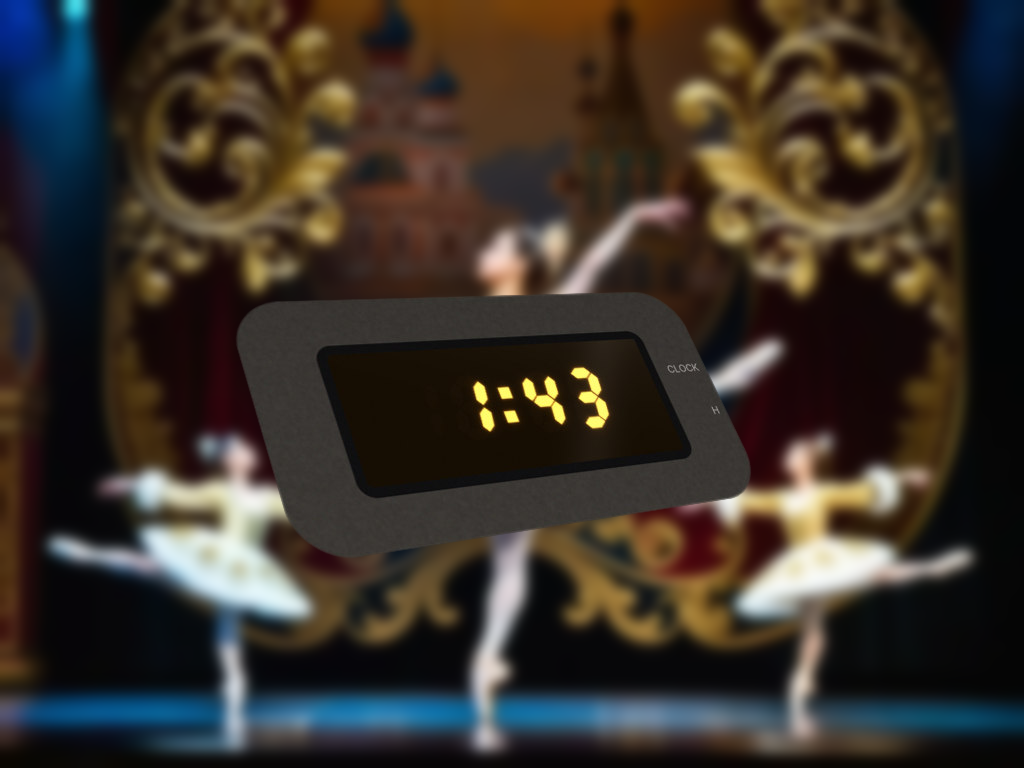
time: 1:43
